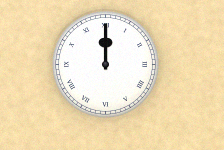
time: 12:00
